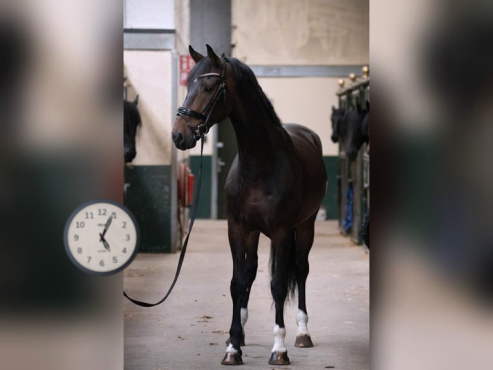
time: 5:04
